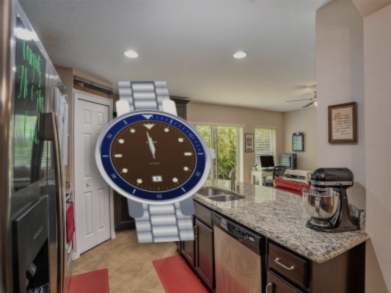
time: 11:59
